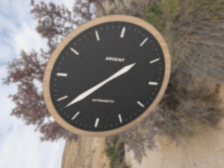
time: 1:38
